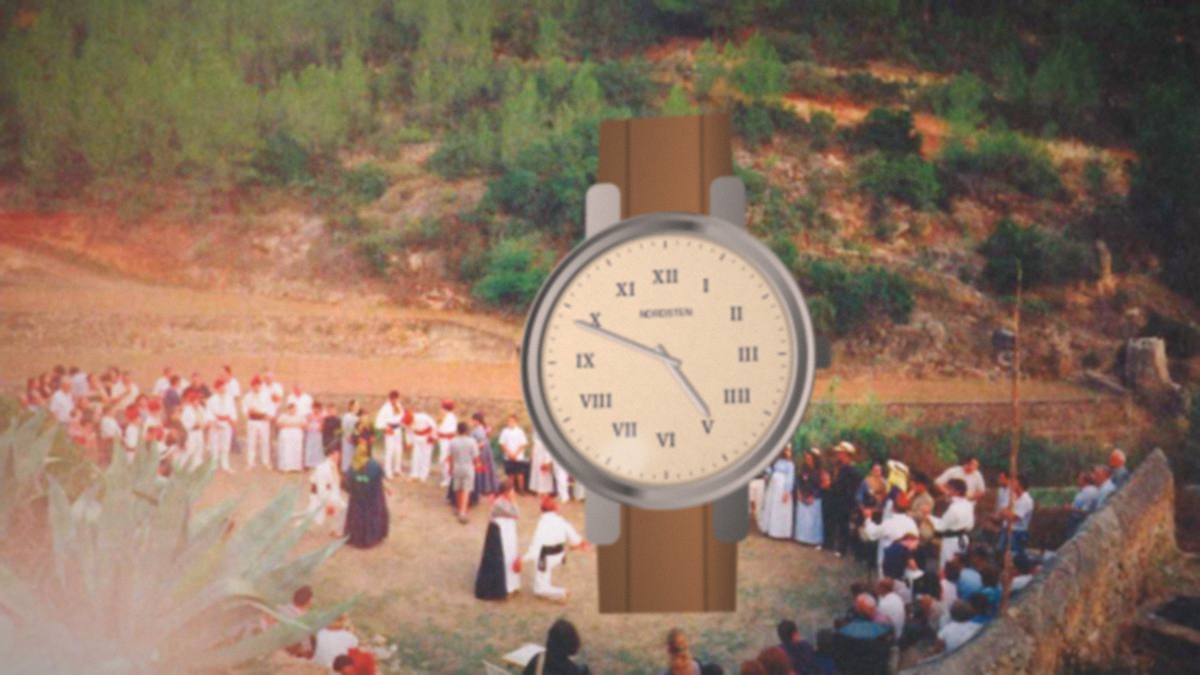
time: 4:49
